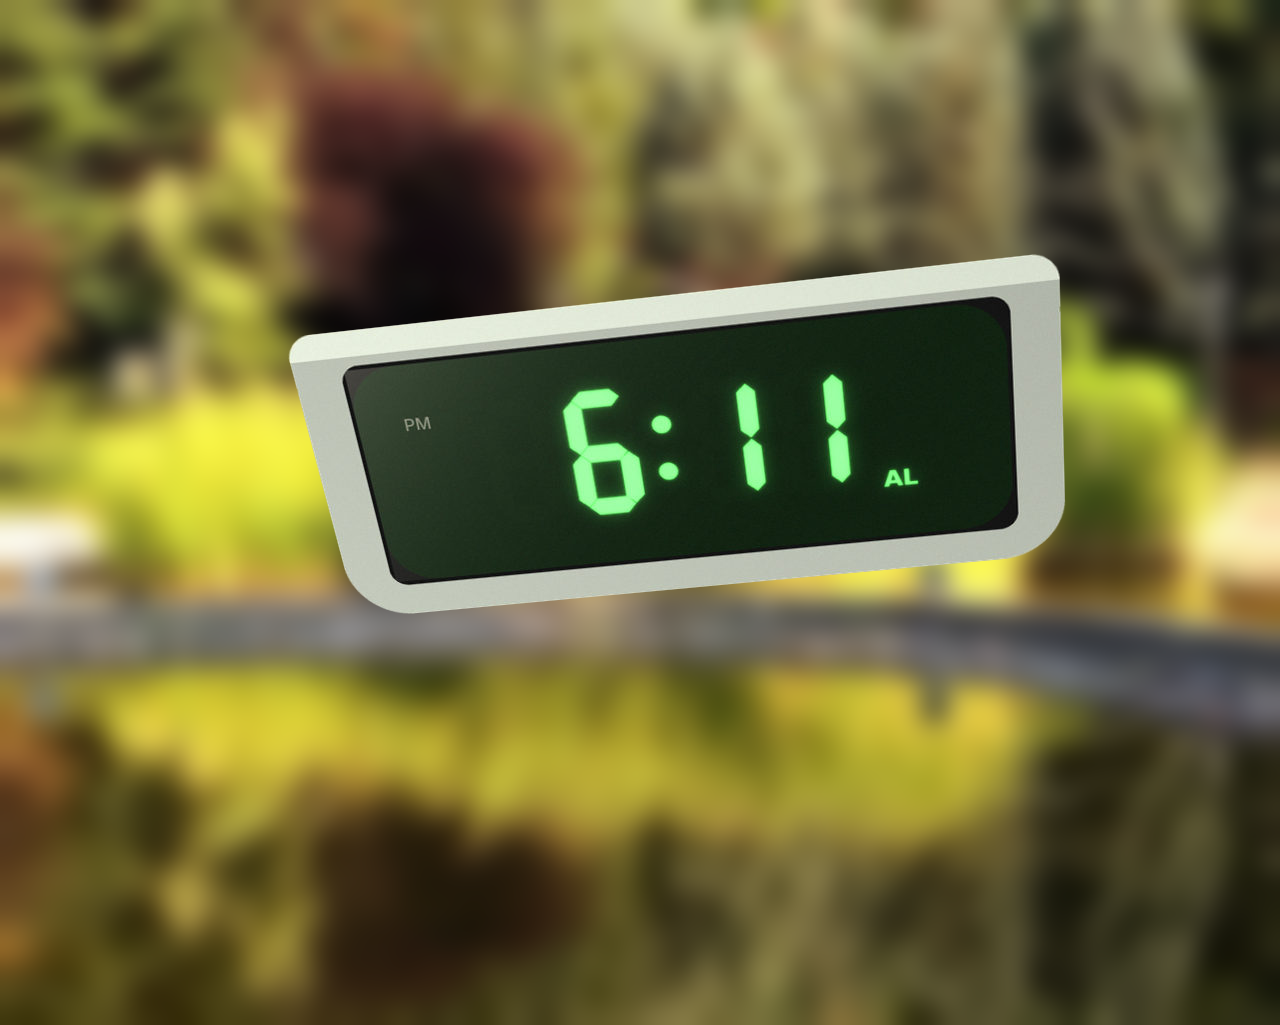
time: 6:11
